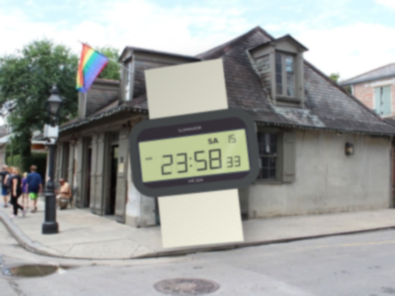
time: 23:58
